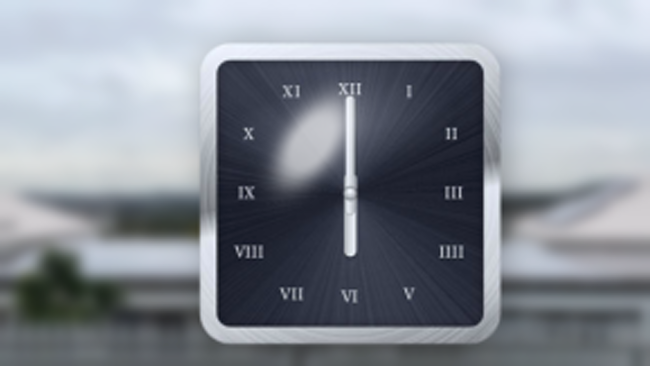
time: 6:00
